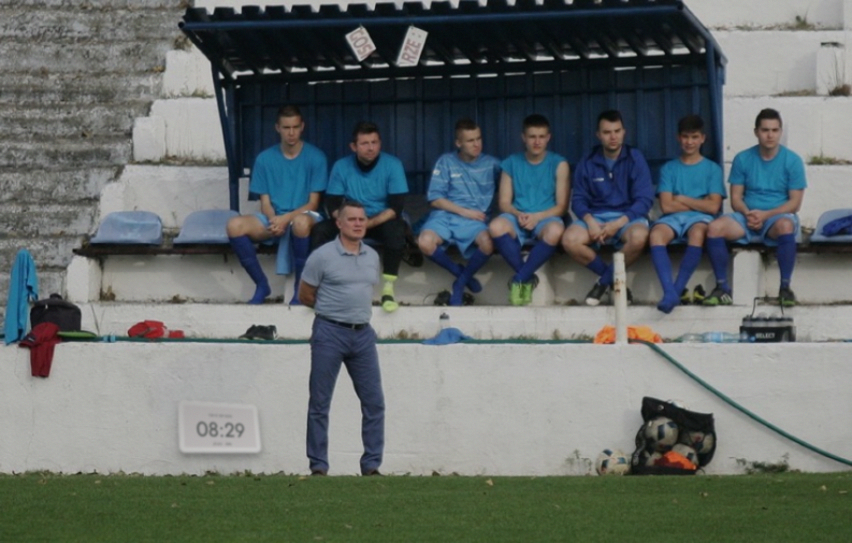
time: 8:29
